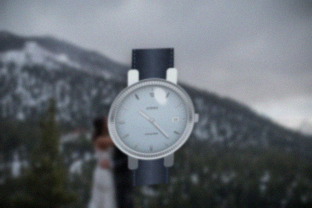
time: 10:23
